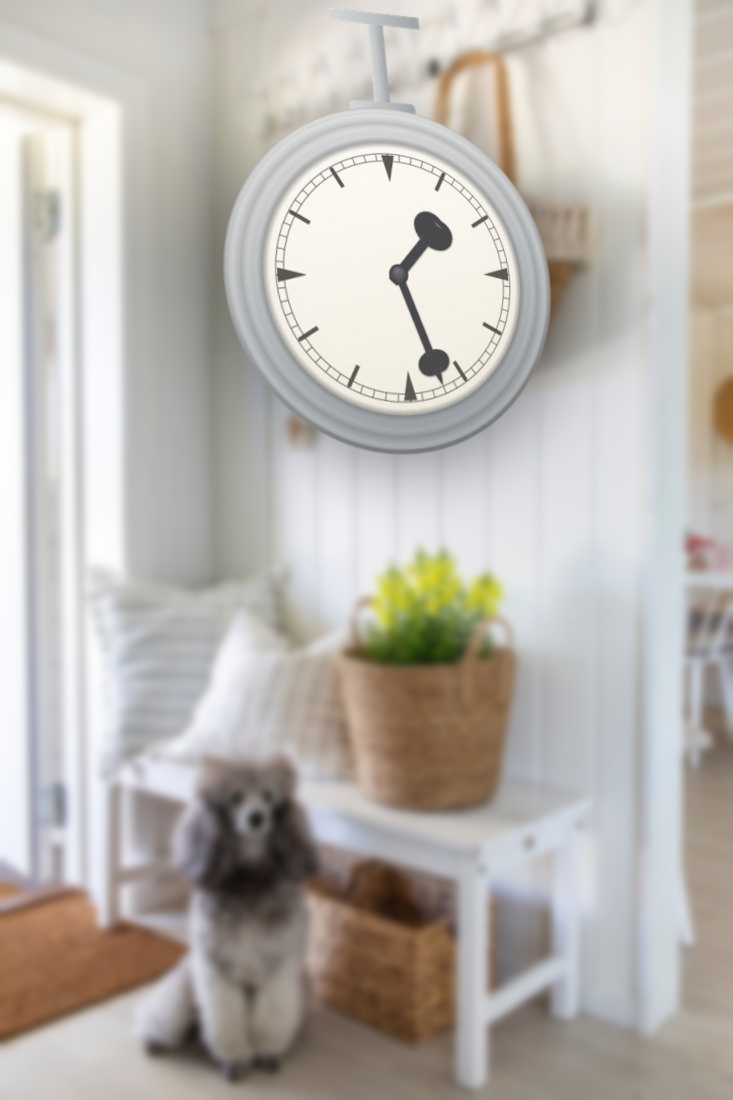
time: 1:27
